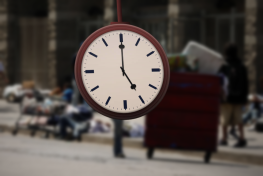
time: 5:00
